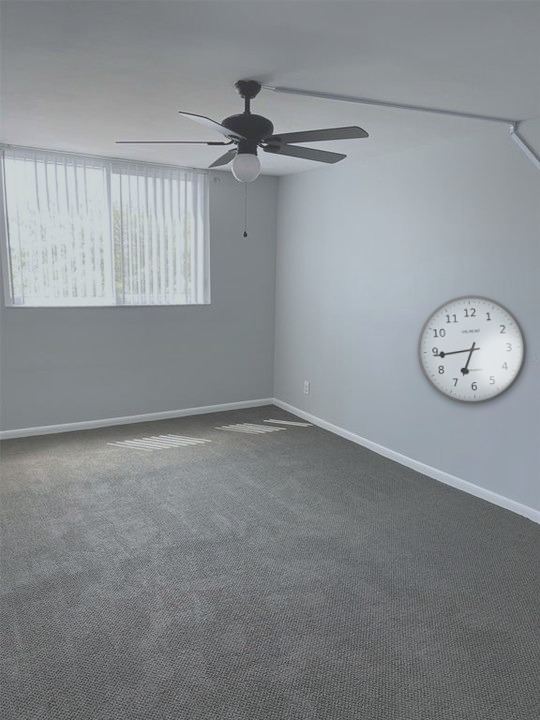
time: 6:44
